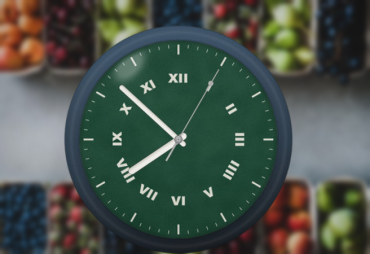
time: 7:52:05
